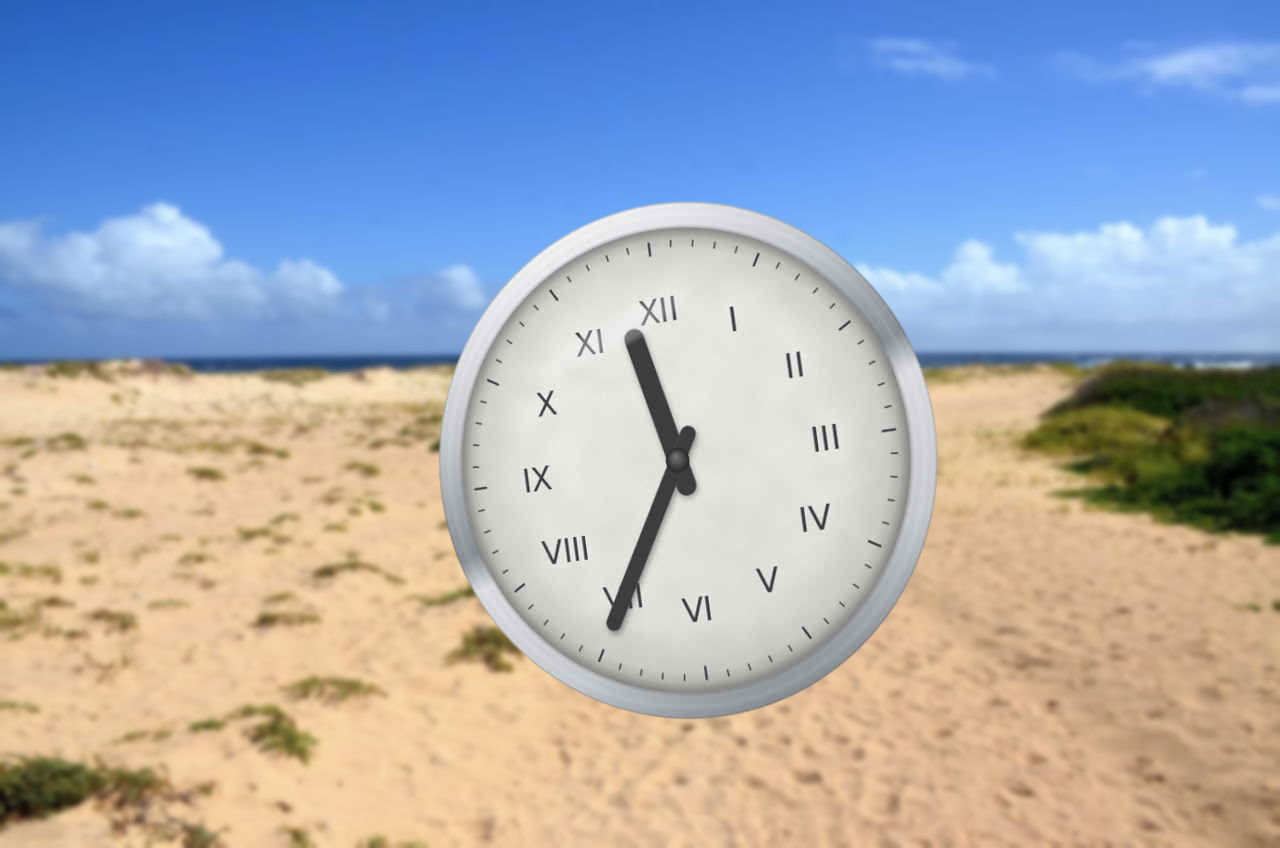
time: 11:35
